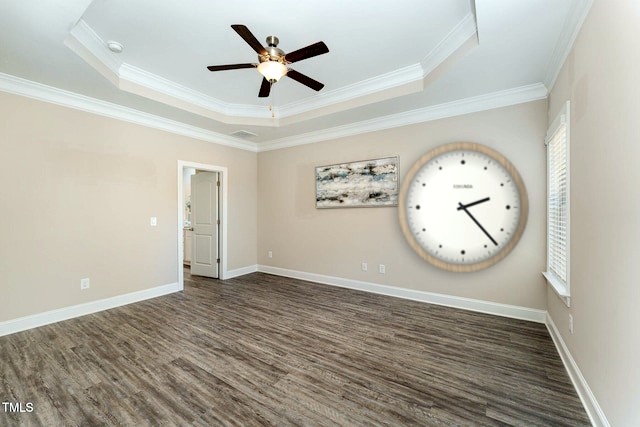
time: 2:23
